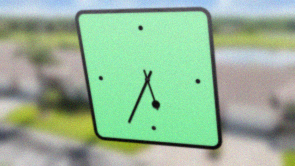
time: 5:35
